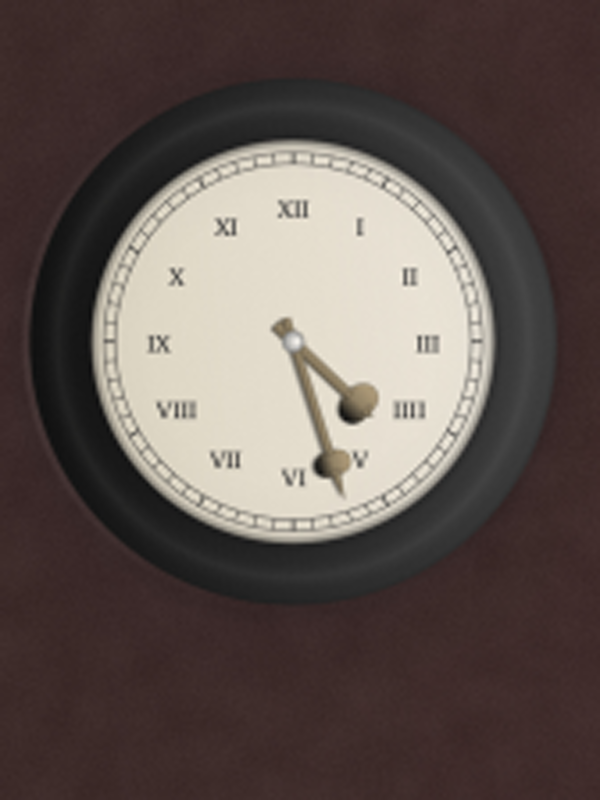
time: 4:27
